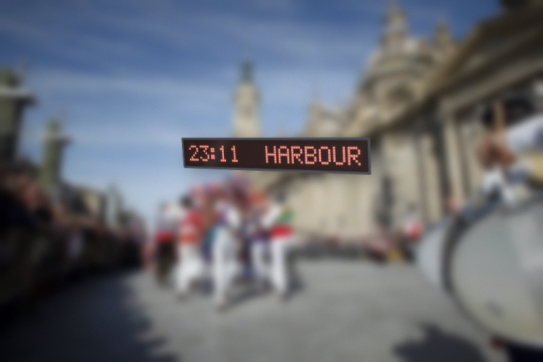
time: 23:11
